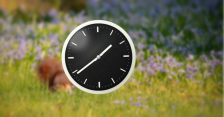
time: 1:39
